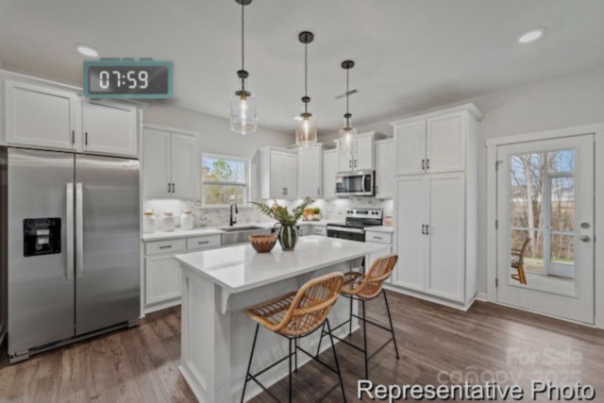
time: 7:59
